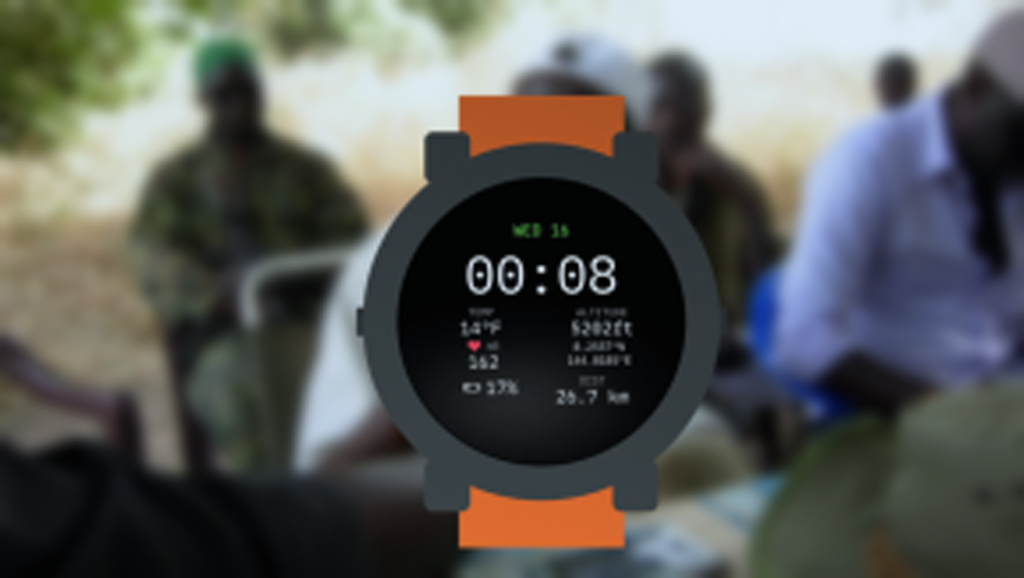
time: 0:08
